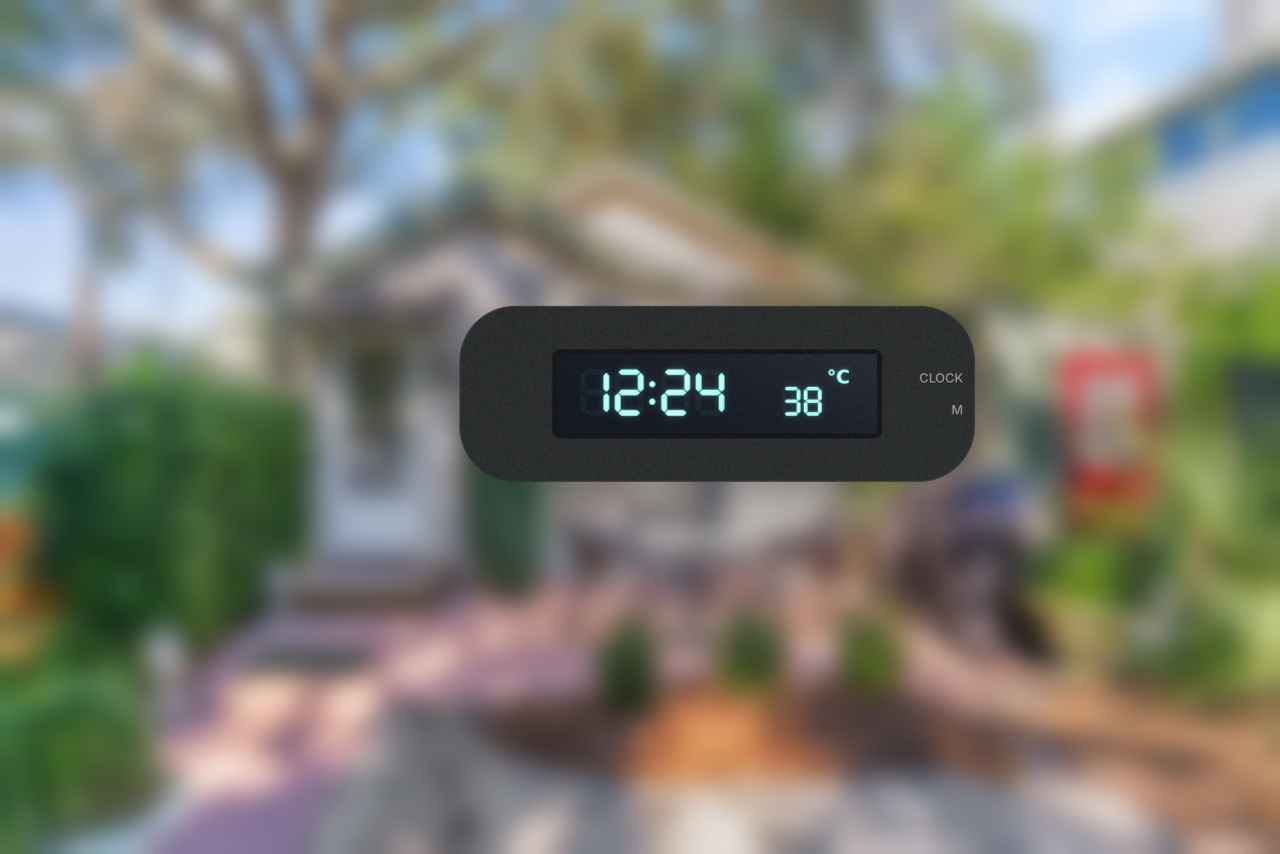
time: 12:24
